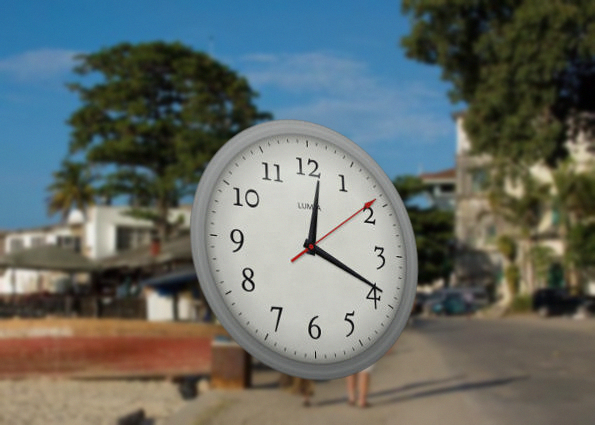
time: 12:19:09
